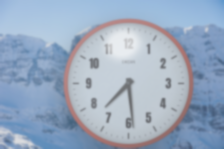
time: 7:29
